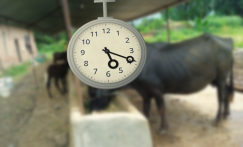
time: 5:19
